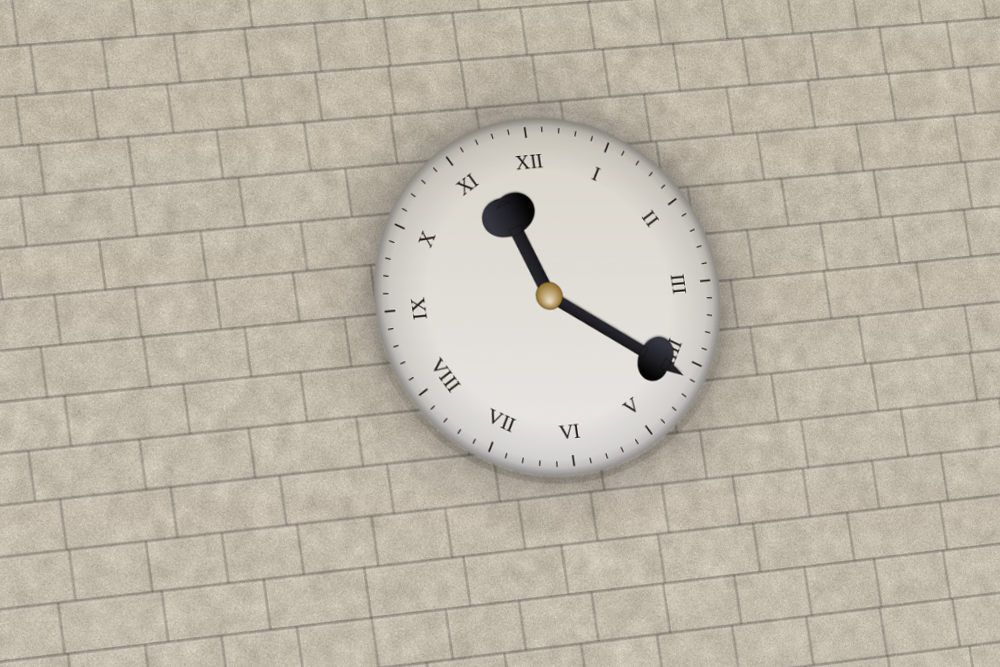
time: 11:21
